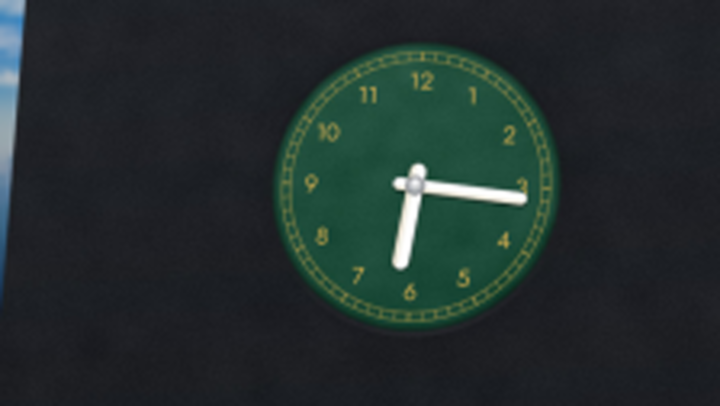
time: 6:16
